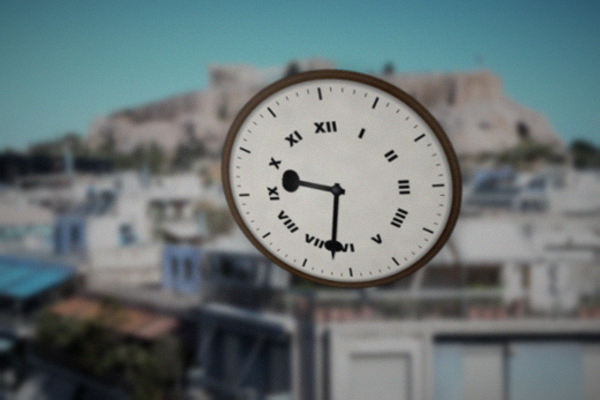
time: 9:32
